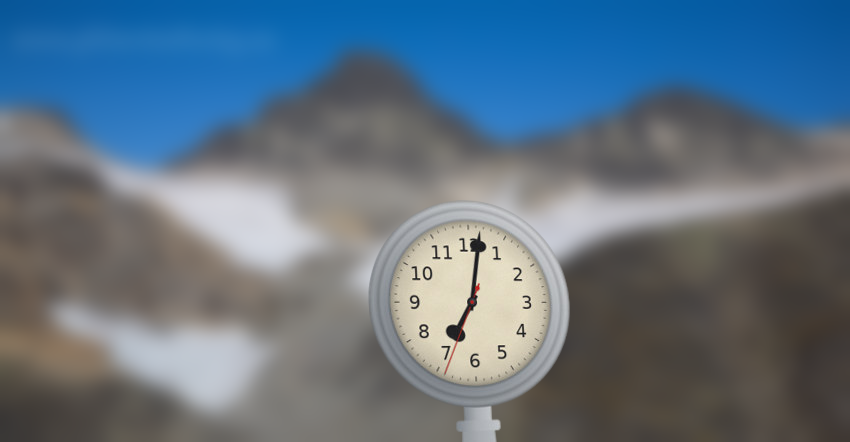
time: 7:01:34
